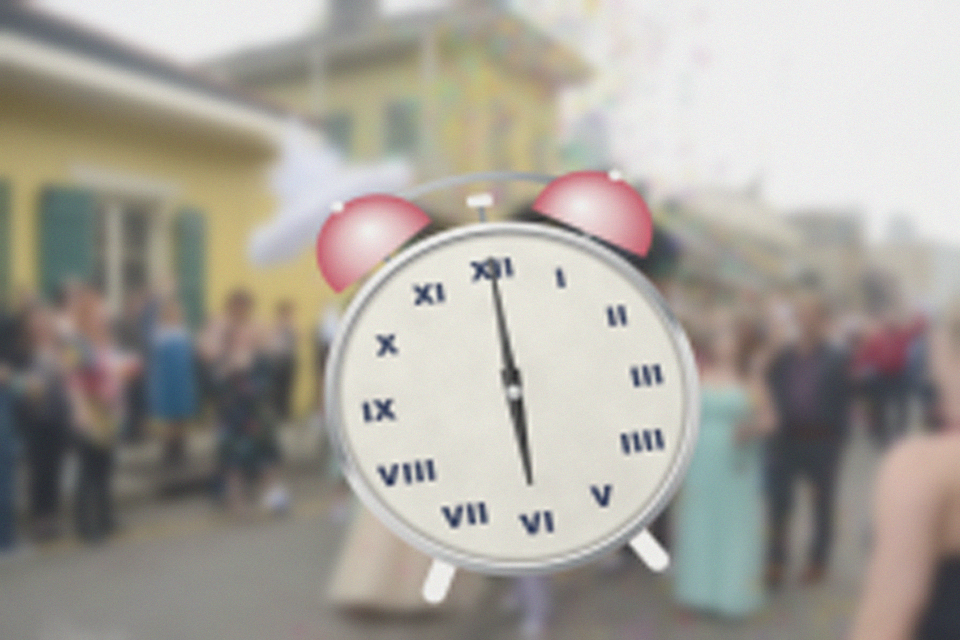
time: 6:00
